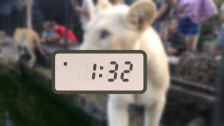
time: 1:32
